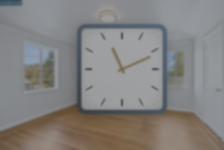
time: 11:11
